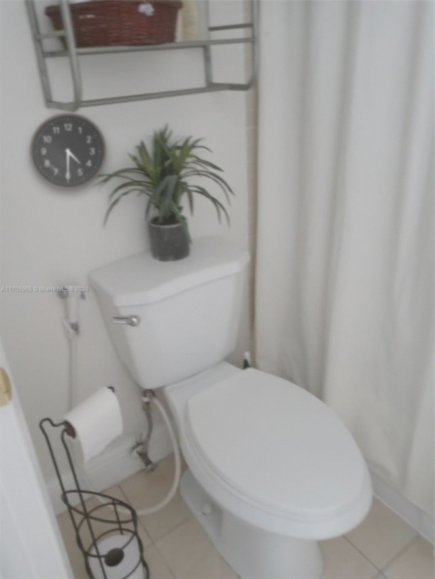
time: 4:30
